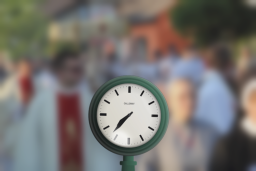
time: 7:37
